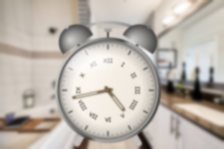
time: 4:43
